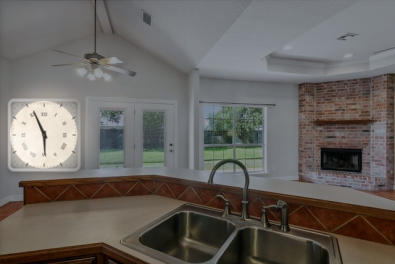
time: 5:56
